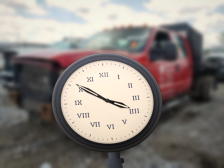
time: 3:51
